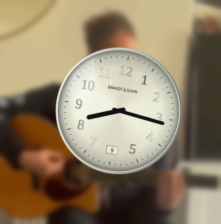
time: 8:16
